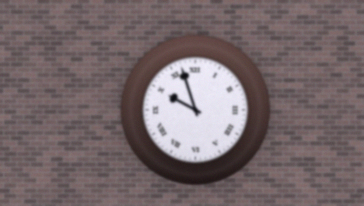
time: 9:57
